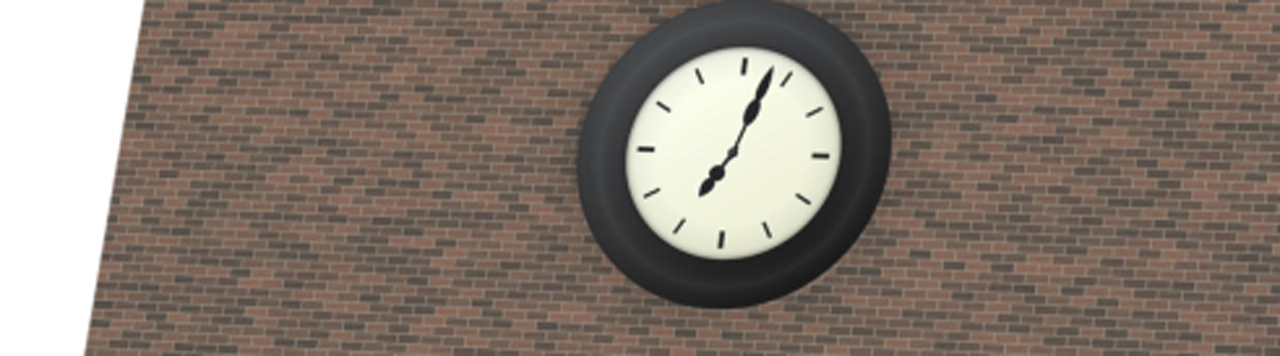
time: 7:03
